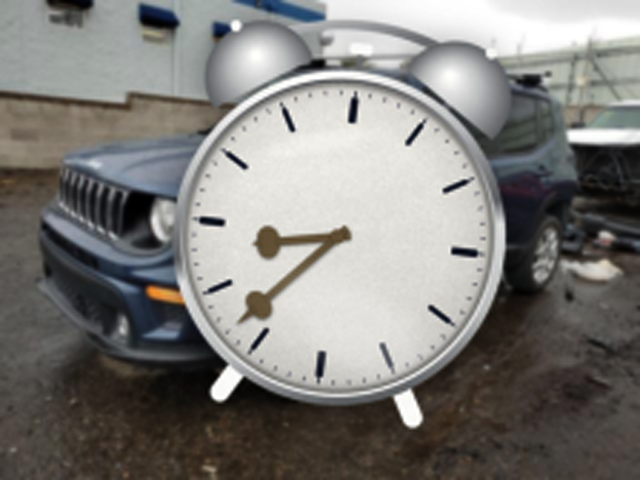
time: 8:37
